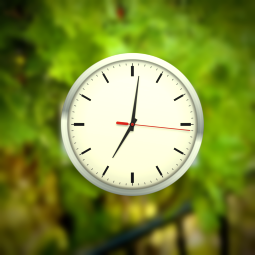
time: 7:01:16
